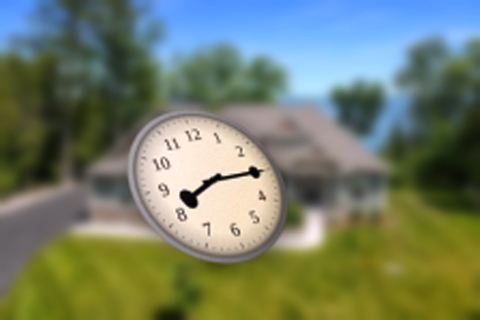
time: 8:15
